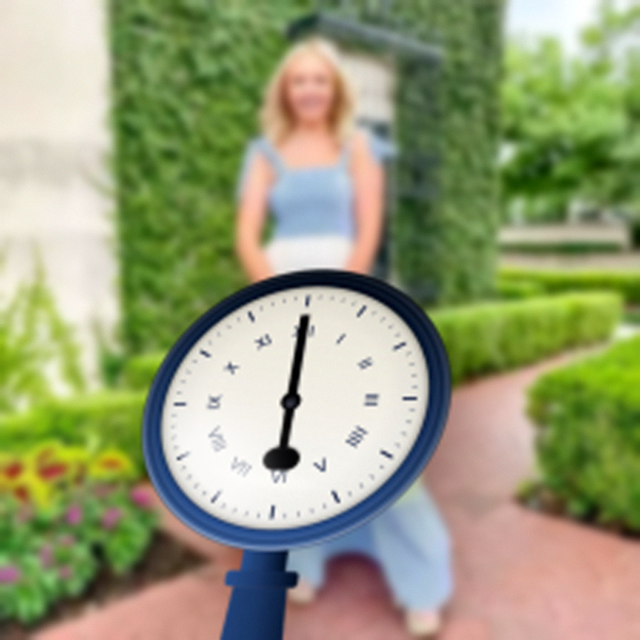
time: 6:00
